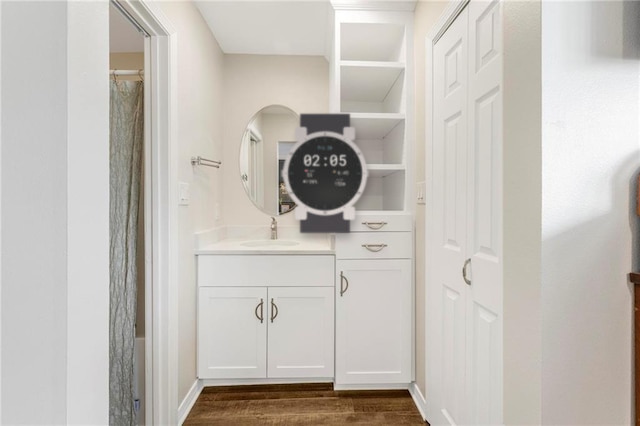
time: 2:05
